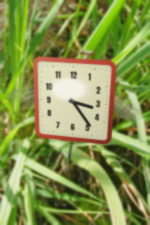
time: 3:24
